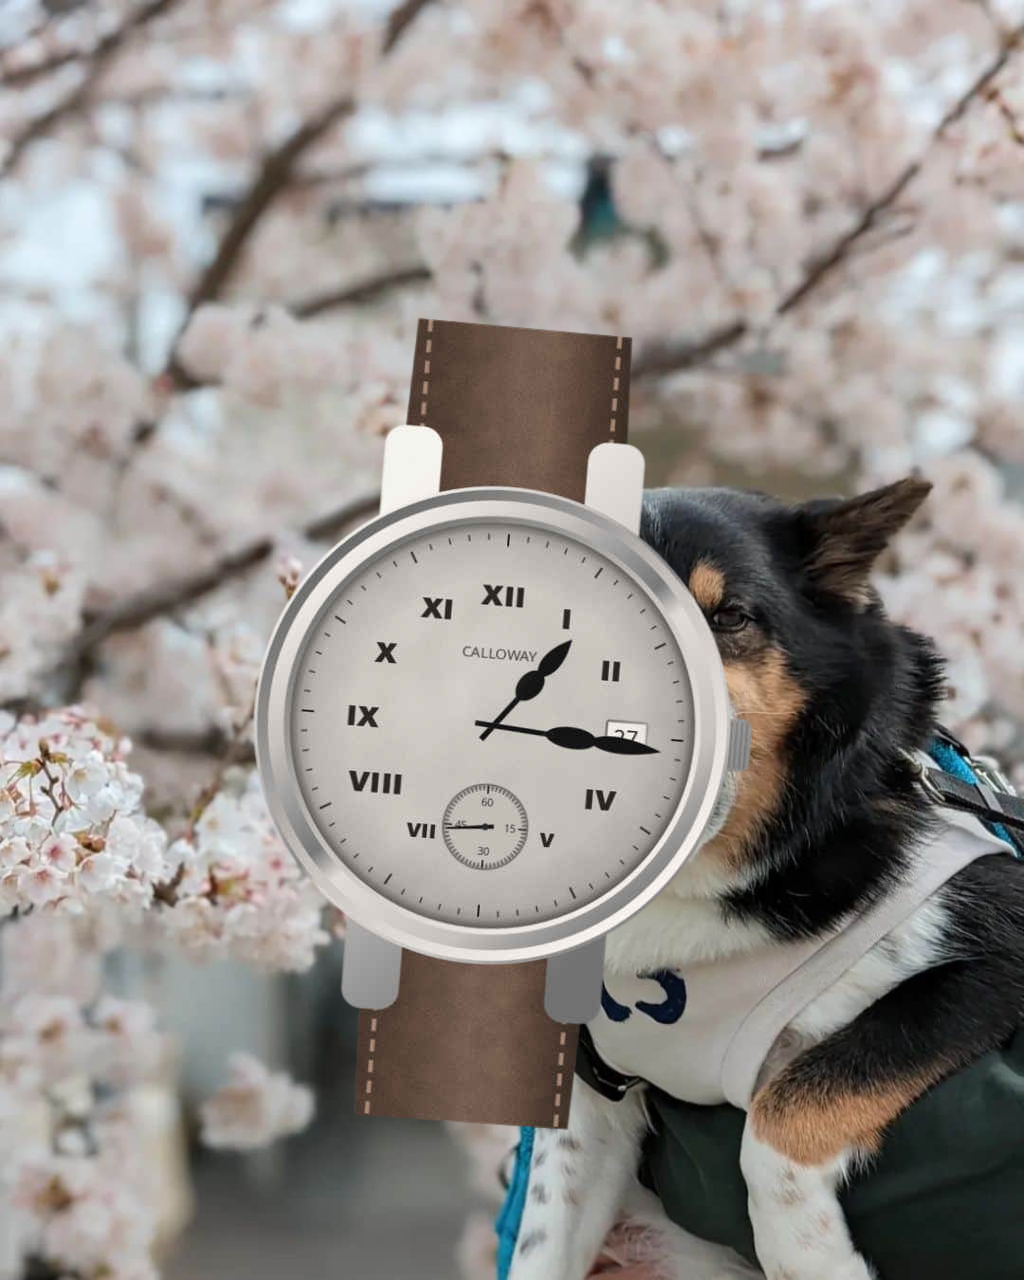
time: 1:15:44
